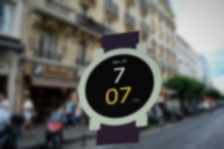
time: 7:07
